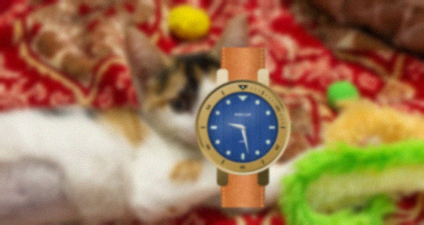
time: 9:28
